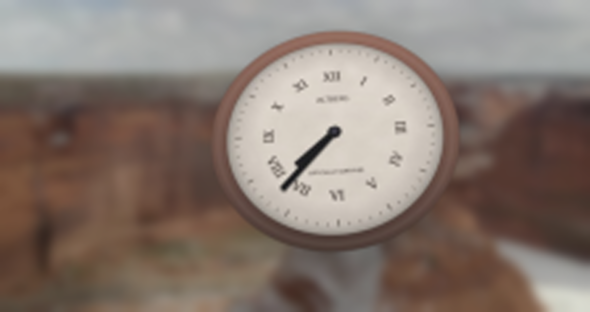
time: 7:37
